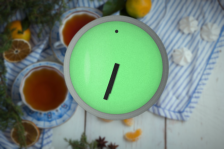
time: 6:33
